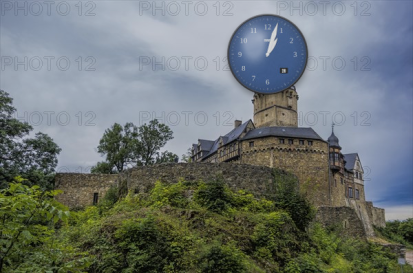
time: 1:03
